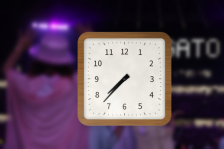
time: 7:37
